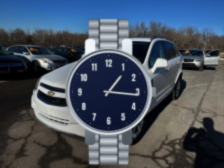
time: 1:16
